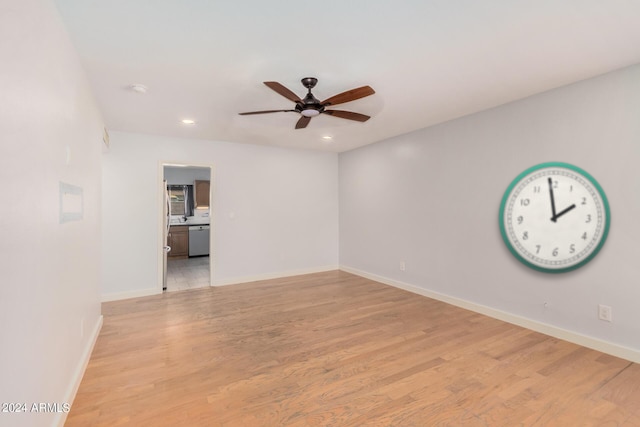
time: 1:59
